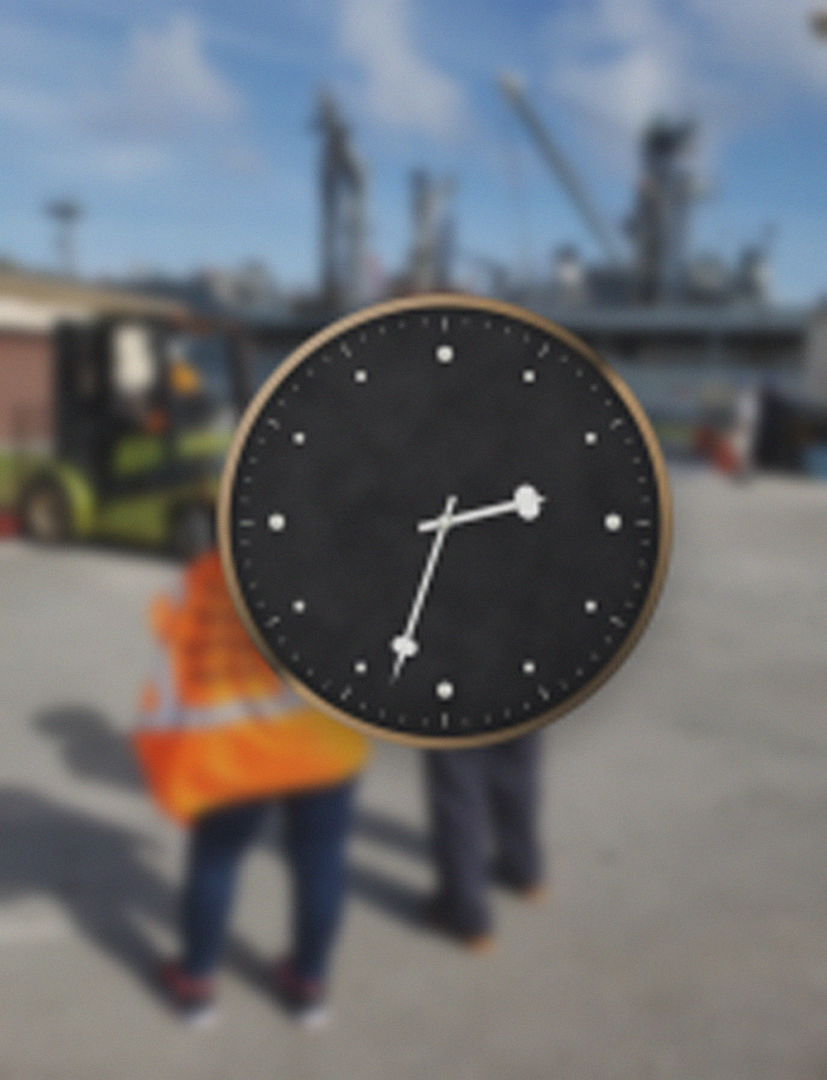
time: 2:33
